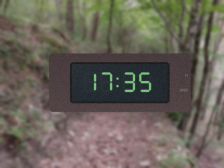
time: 17:35
